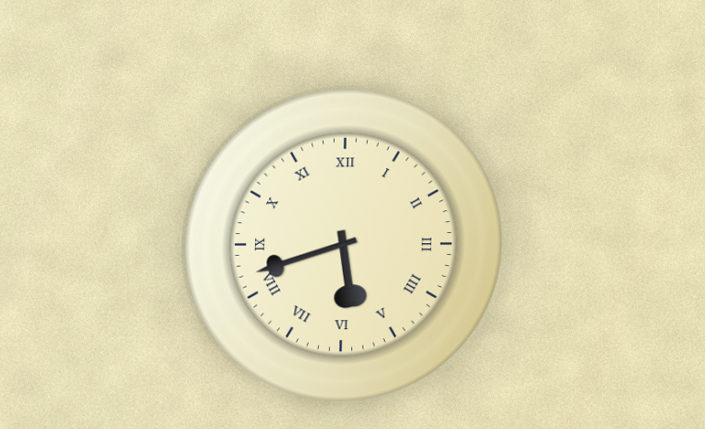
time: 5:42
